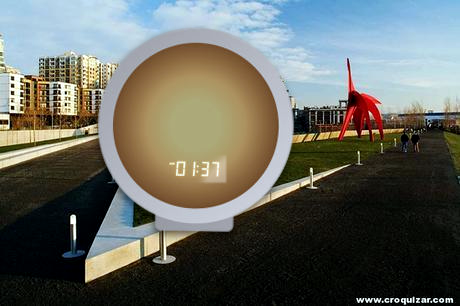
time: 1:37
